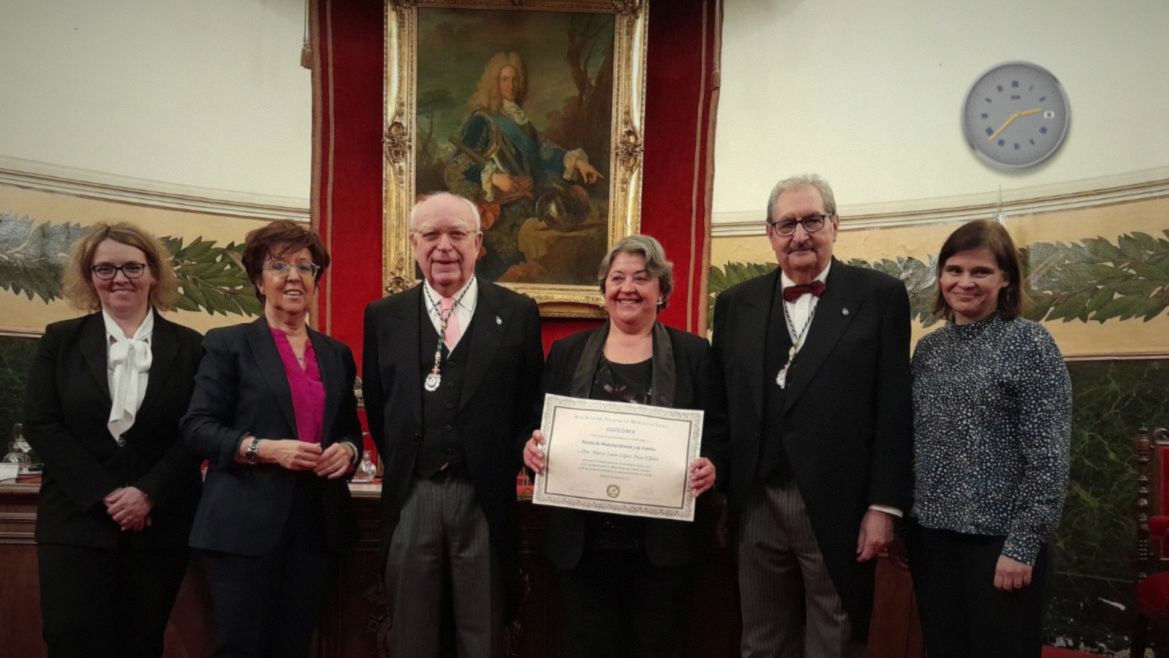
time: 2:38
